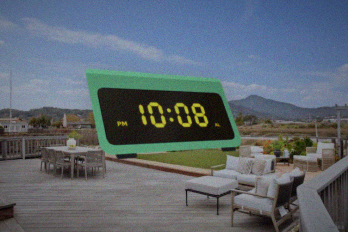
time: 10:08
